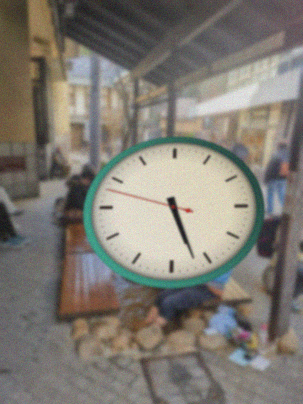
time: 5:26:48
